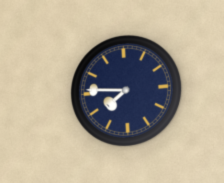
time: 7:46
